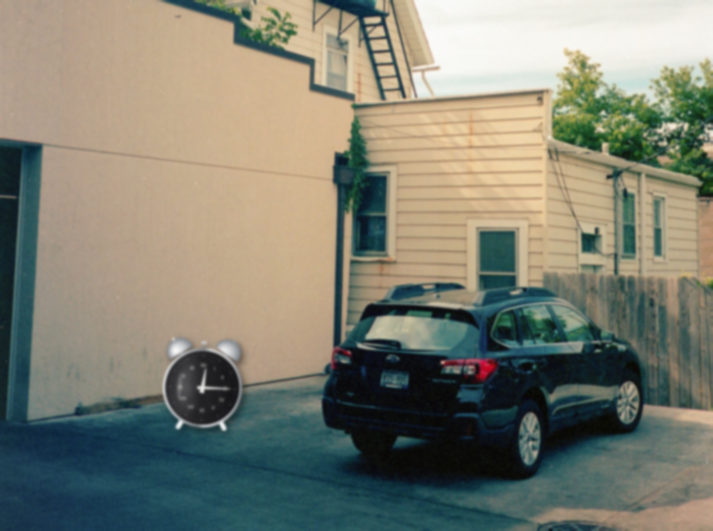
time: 12:15
